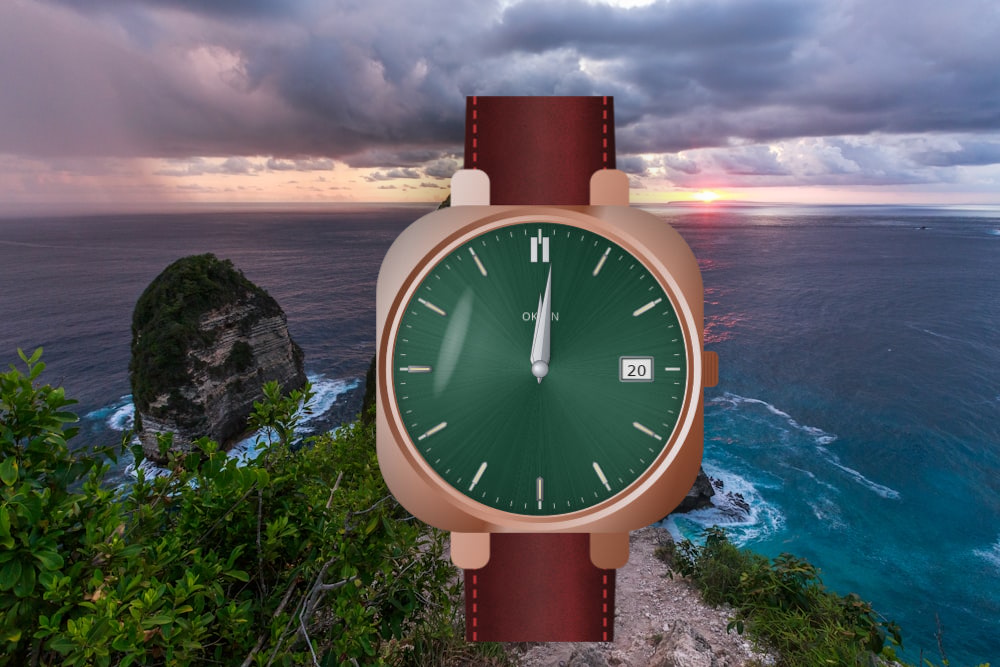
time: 12:01
